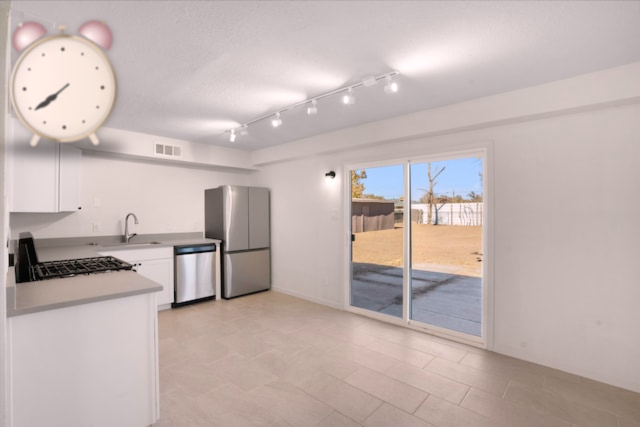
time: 7:39
